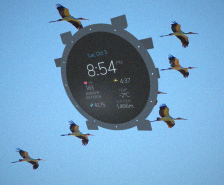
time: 8:54
